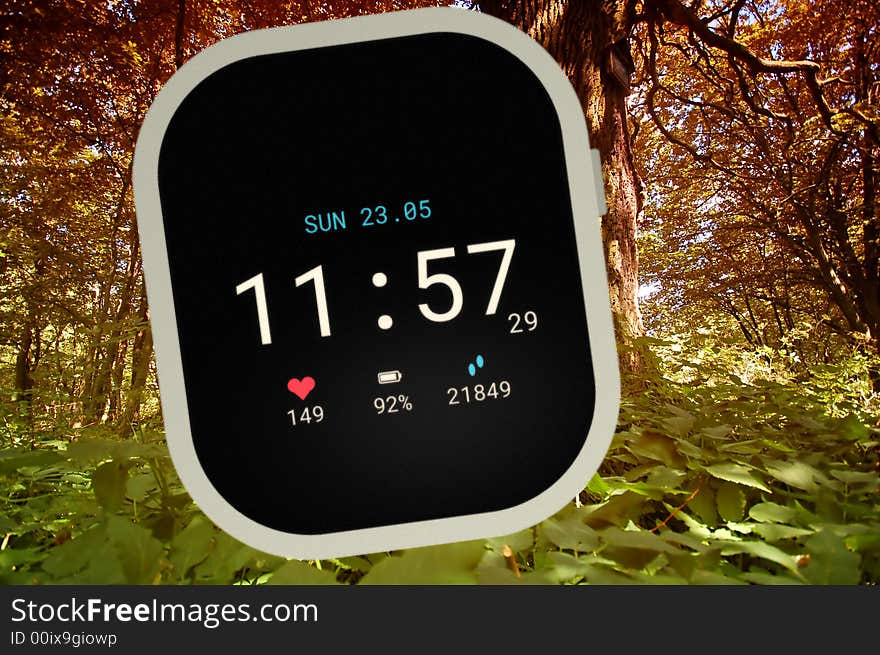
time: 11:57:29
